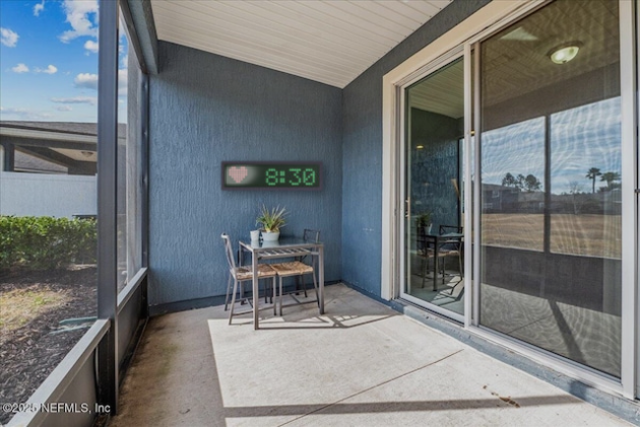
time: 8:30
